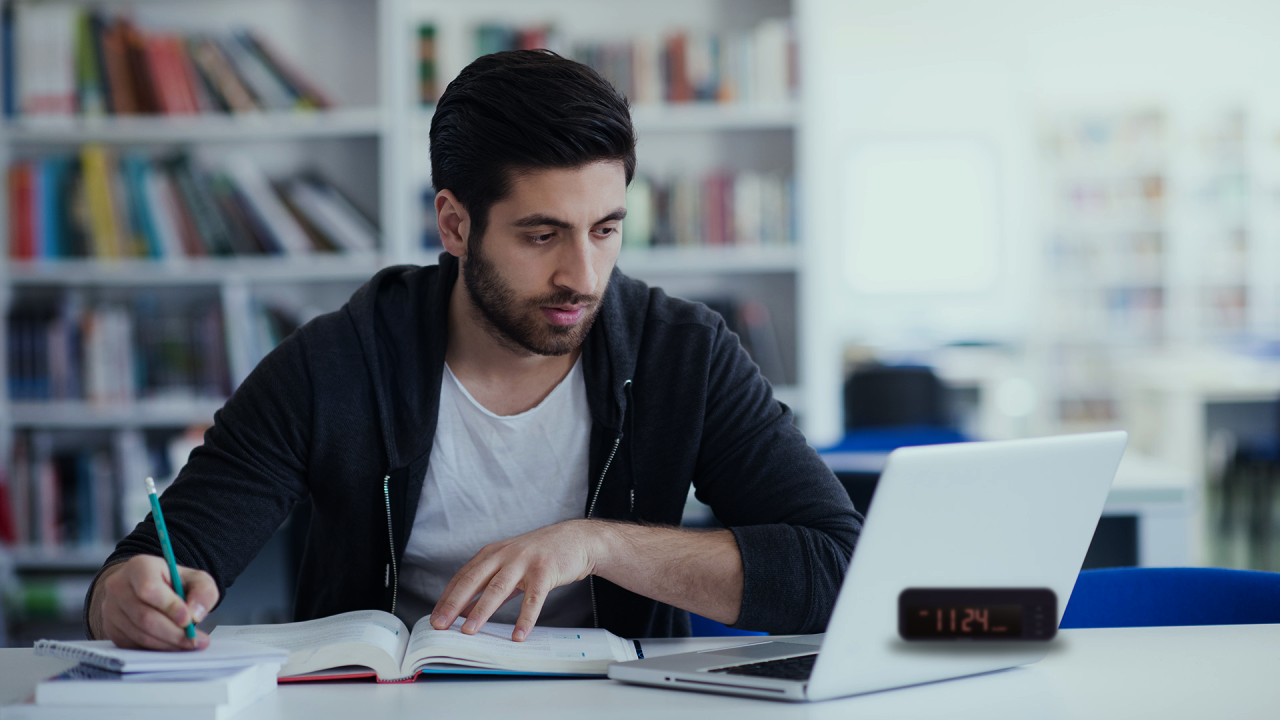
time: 11:24
